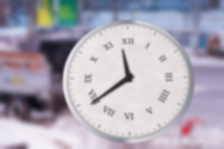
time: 11:39
